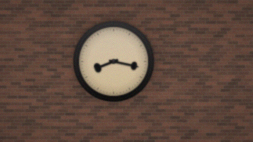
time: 8:17
